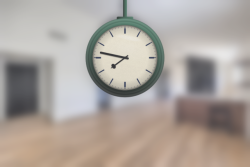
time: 7:47
